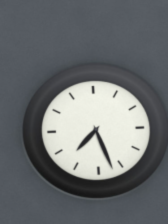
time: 7:27
